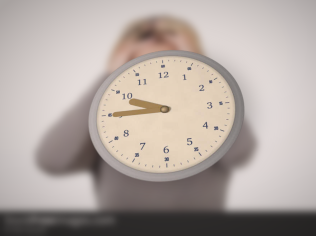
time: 9:45
